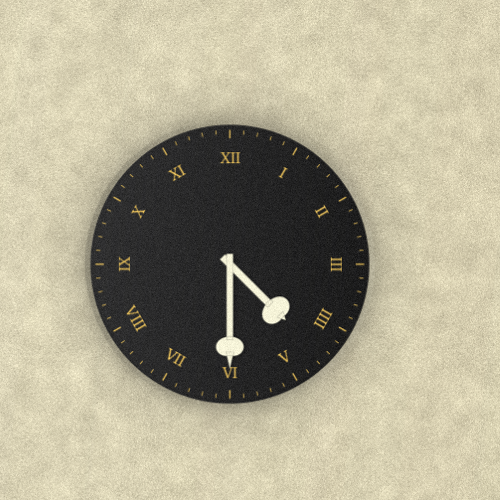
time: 4:30
